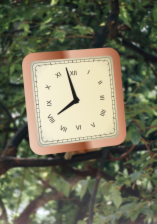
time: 7:58
